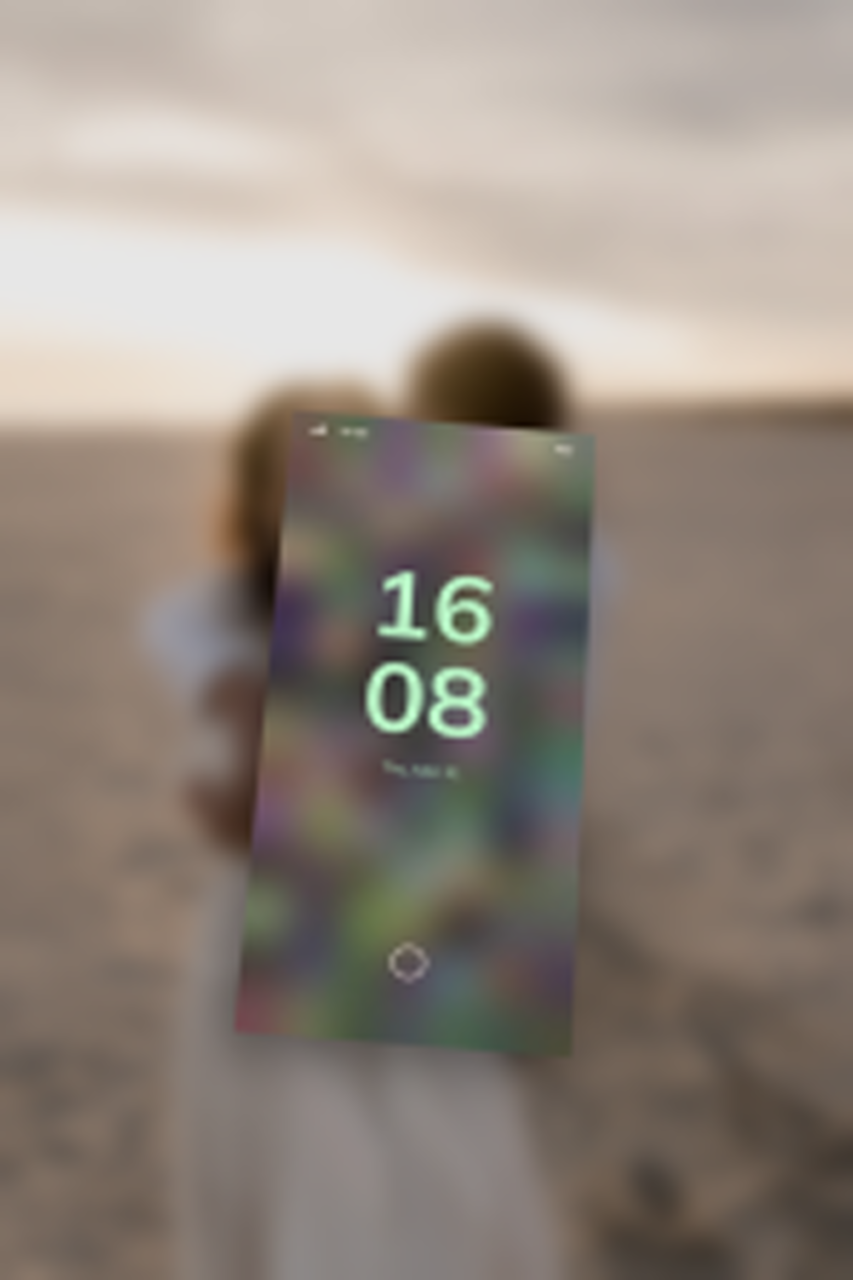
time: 16:08
